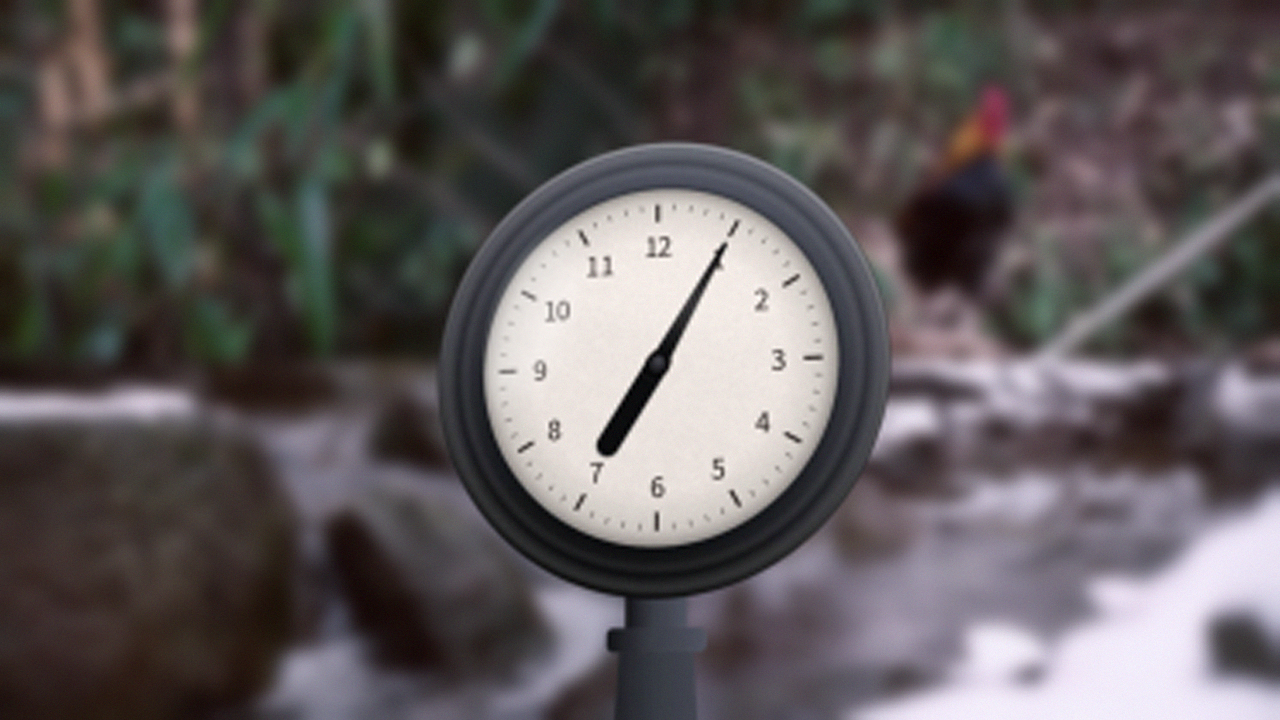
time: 7:05
